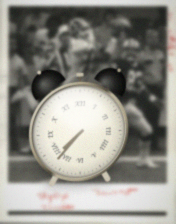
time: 7:37
